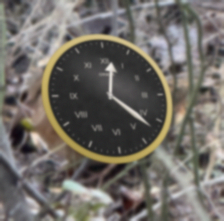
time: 12:22
